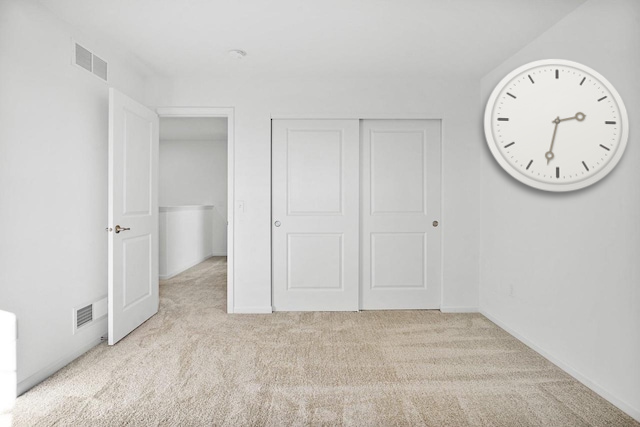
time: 2:32
